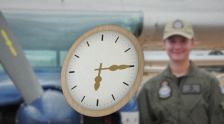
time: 6:15
